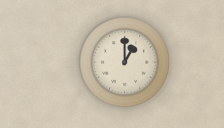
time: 1:00
